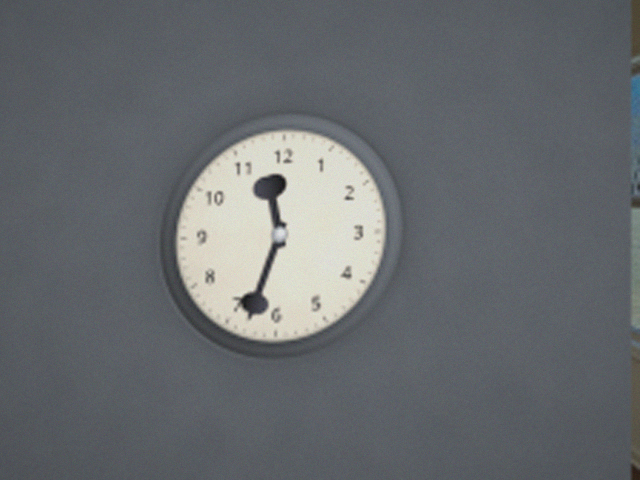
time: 11:33
